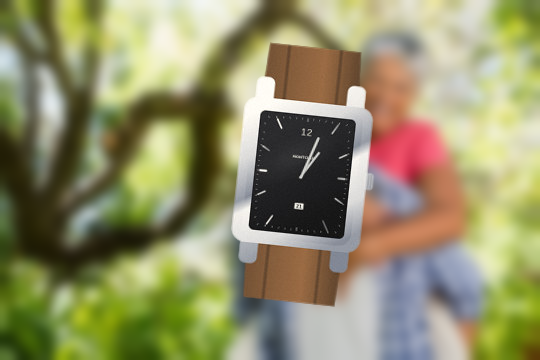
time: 1:03
